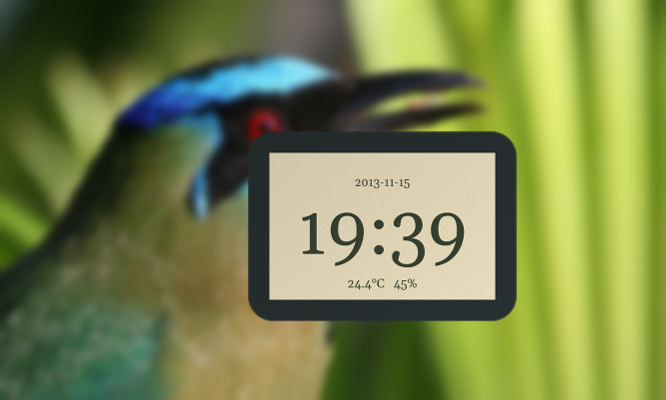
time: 19:39
